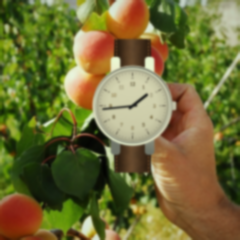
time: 1:44
